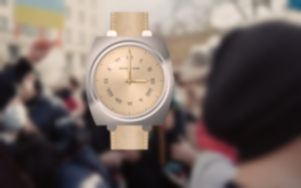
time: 3:00
